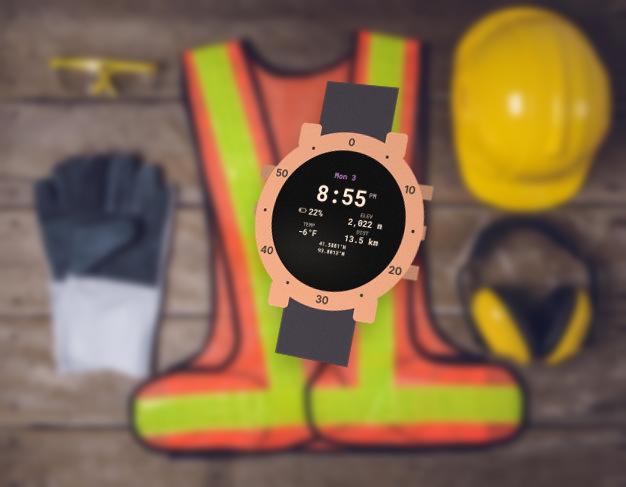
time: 8:55
